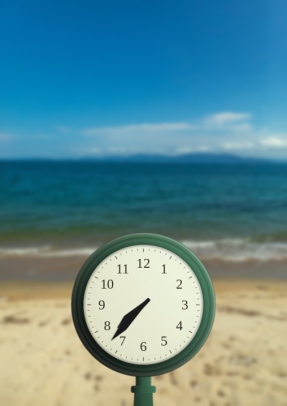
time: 7:37
